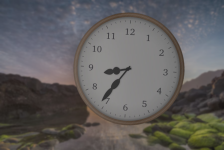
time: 8:36
